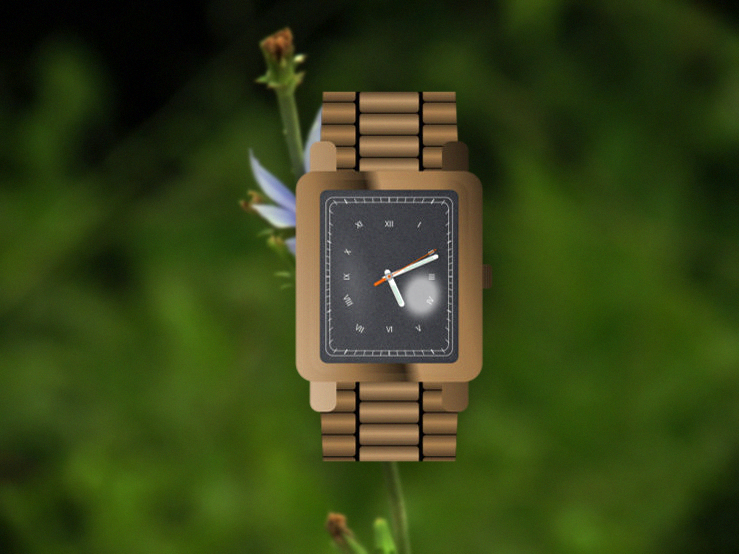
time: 5:11:10
